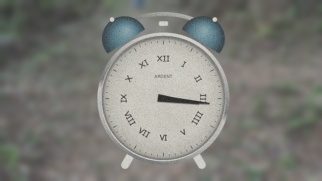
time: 3:16
